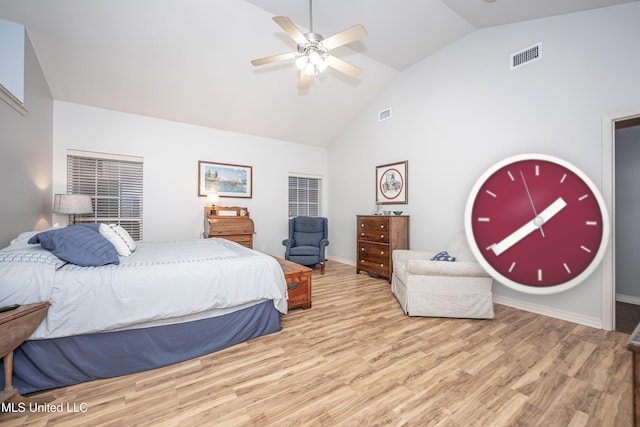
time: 1:38:57
